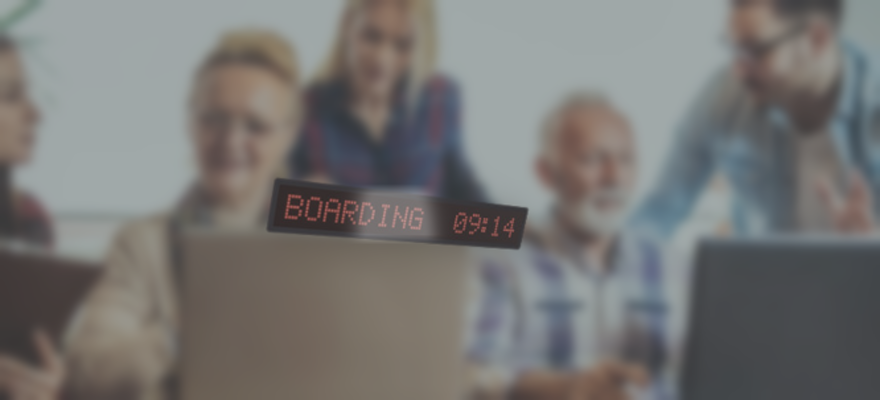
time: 9:14
